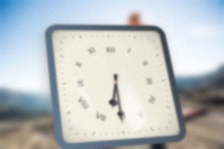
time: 6:30
